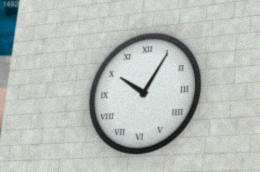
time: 10:05
